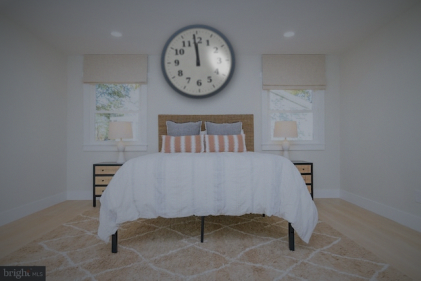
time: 11:59
